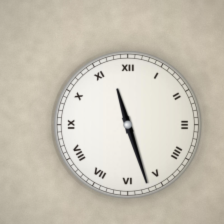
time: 11:27
